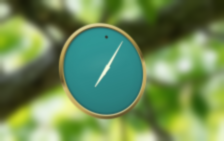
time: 7:05
